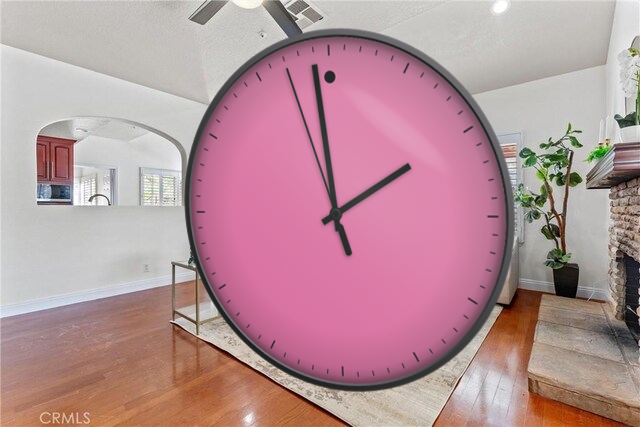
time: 1:58:57
